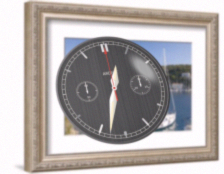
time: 12:33
